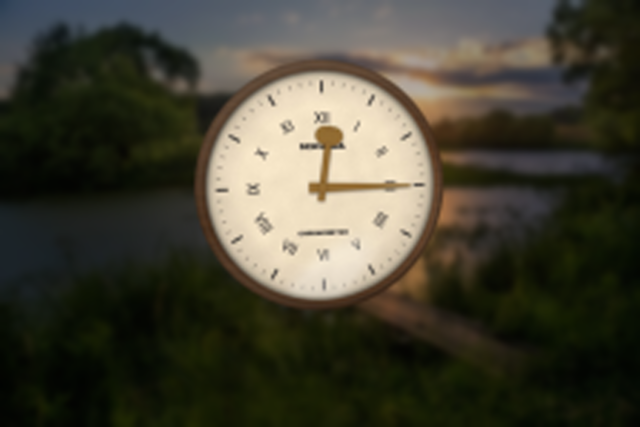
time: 12:15
